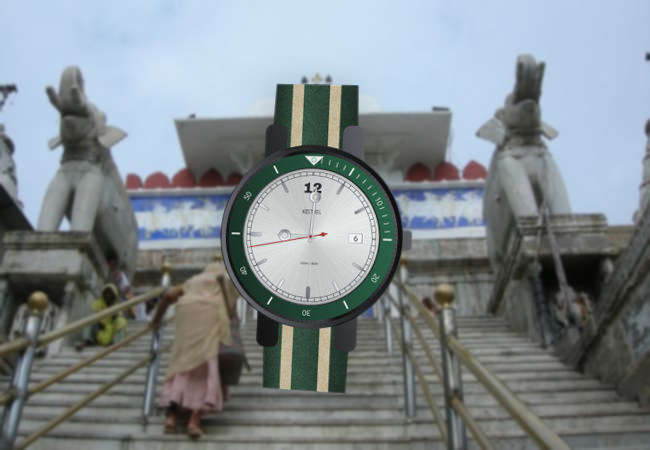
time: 9:00:43
